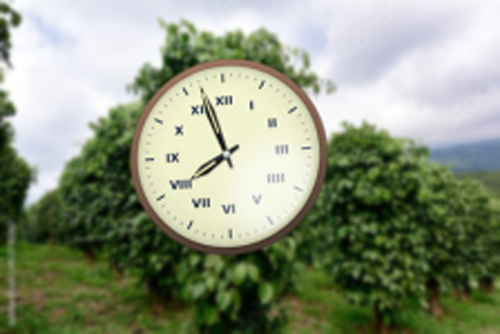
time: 7:57
